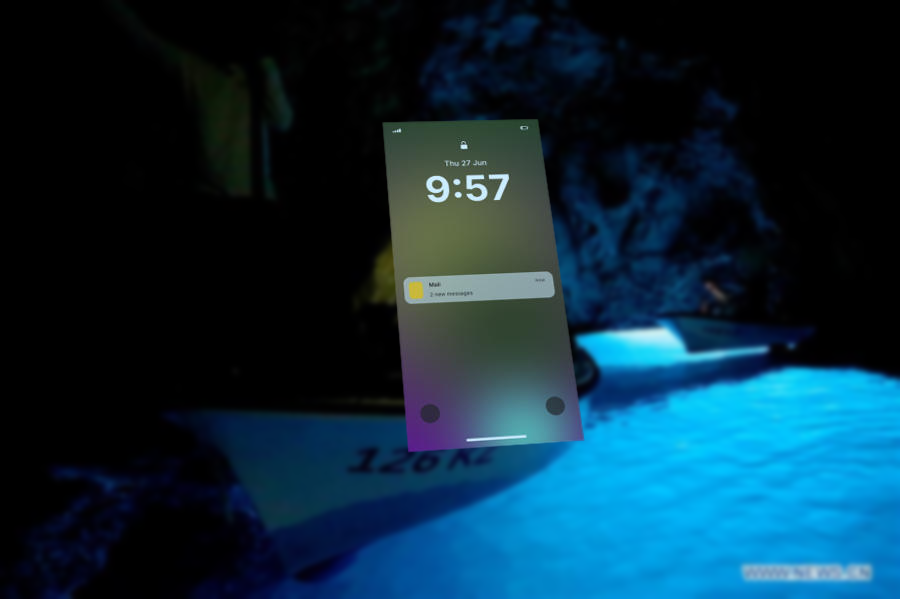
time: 9:57
